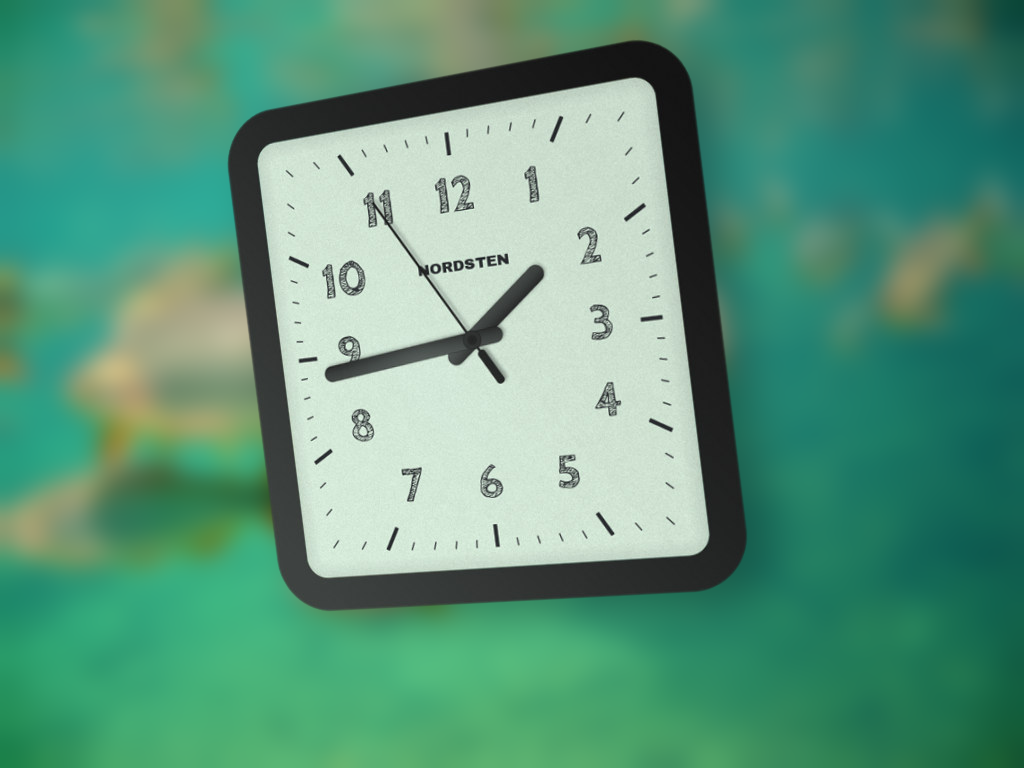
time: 1:43:55
